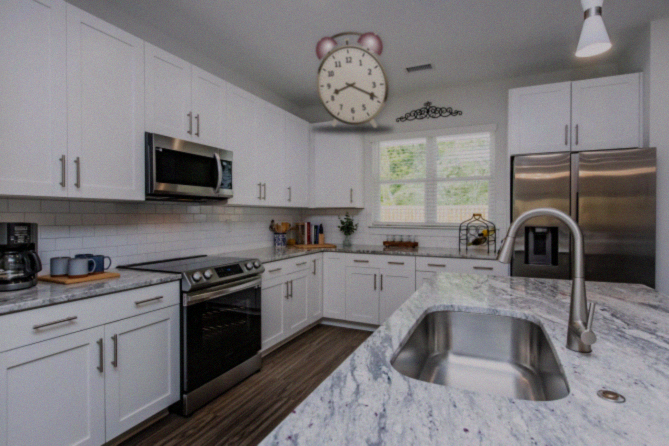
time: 8:19
